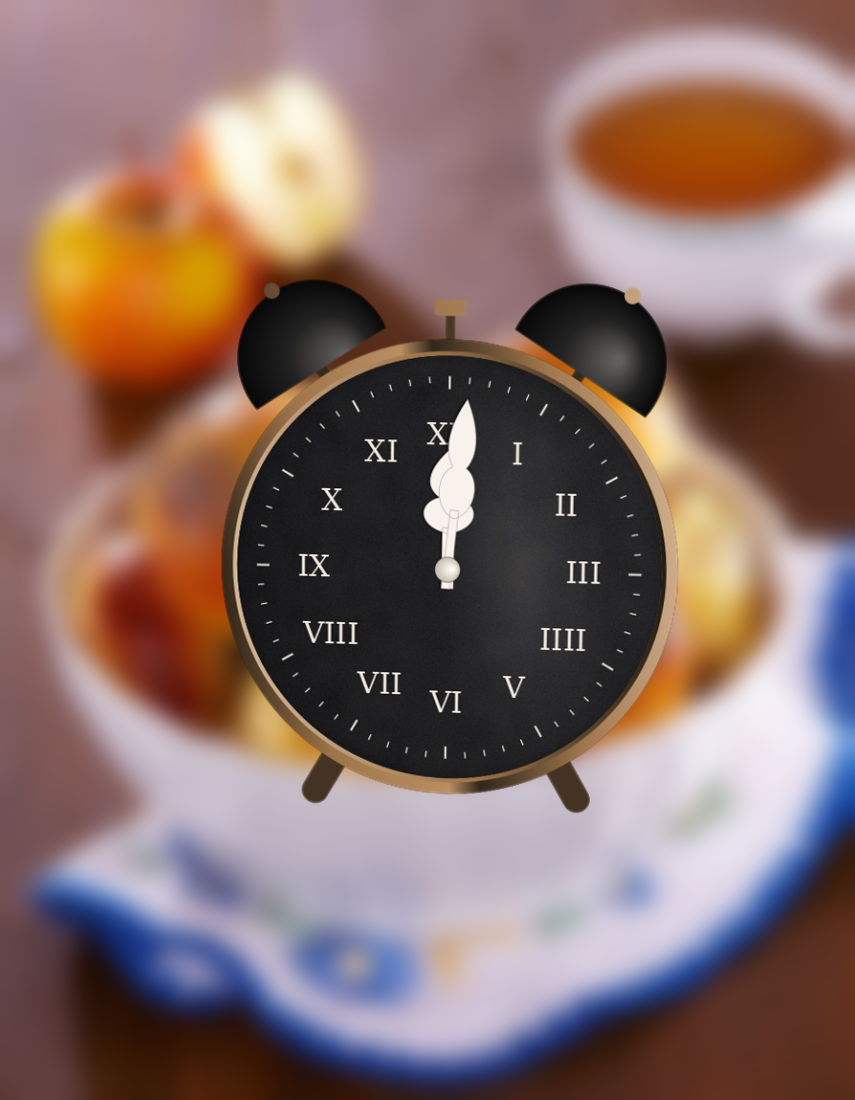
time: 12:01
